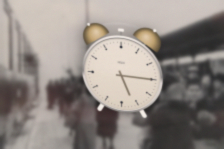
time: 5:15
